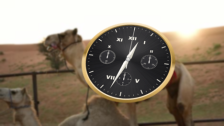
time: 12:33
